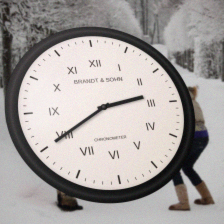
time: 2:40
